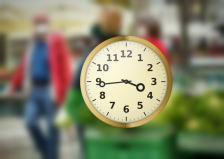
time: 3:44
